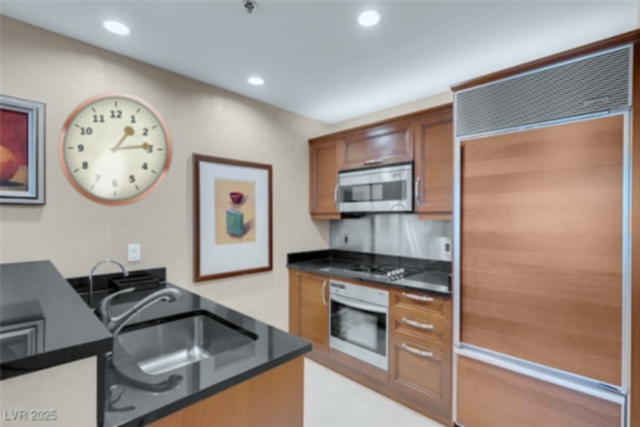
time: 1:14
